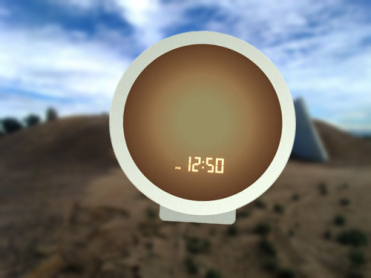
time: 12:50
